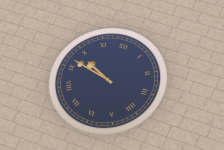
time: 9:47
